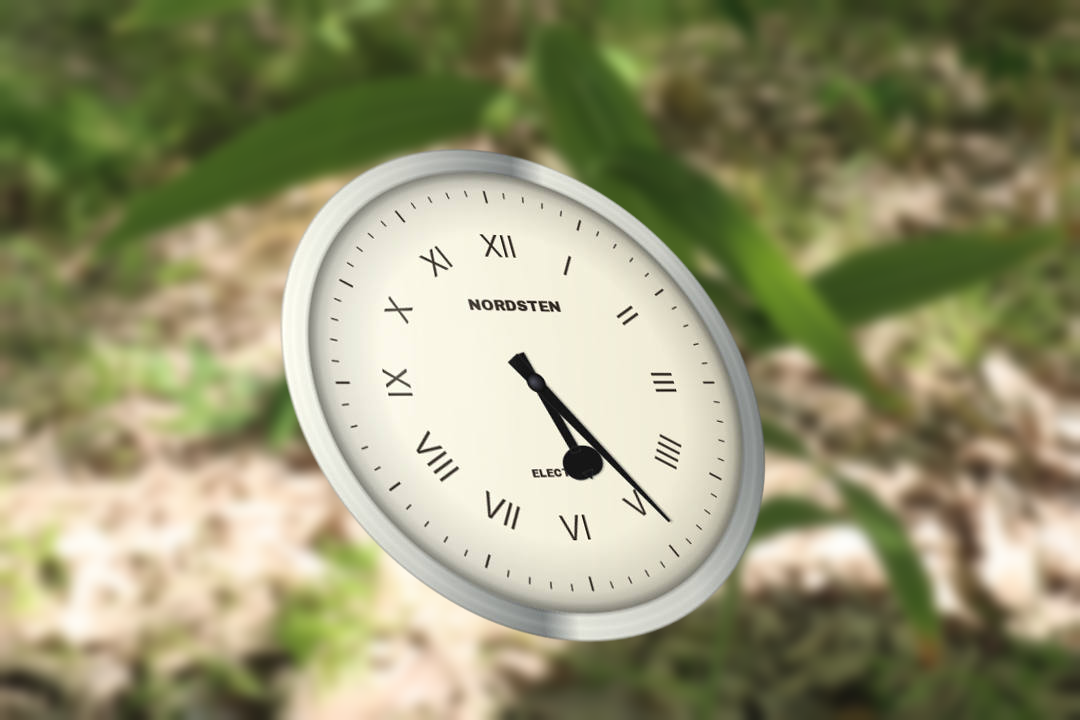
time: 5:24
